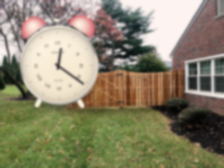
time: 12:21
